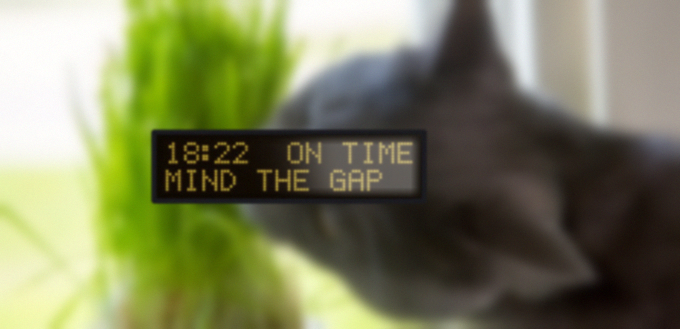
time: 18:22
